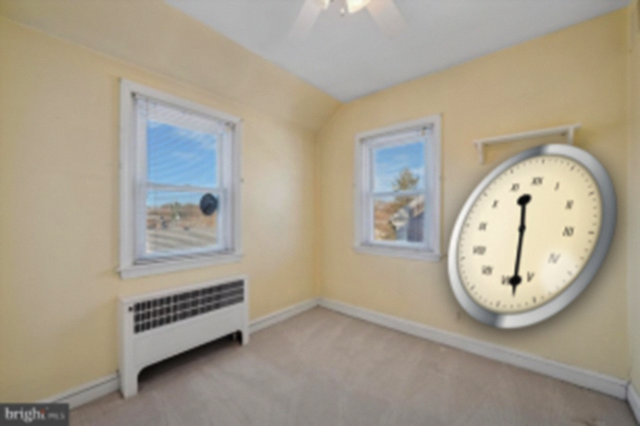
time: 11:28
